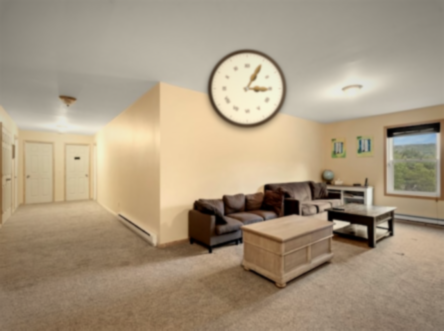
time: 3:05
